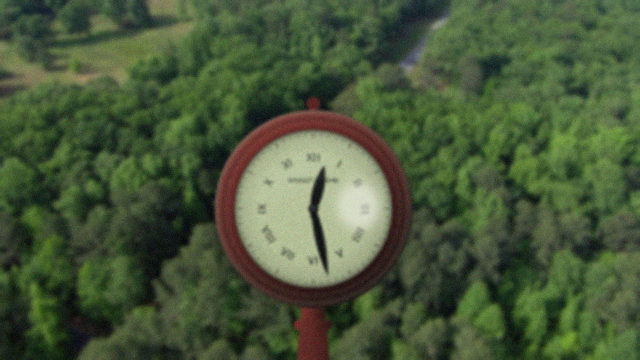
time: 12:28
